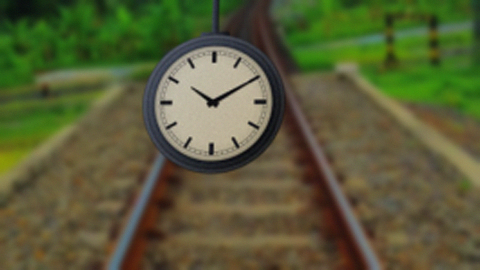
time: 10:10
